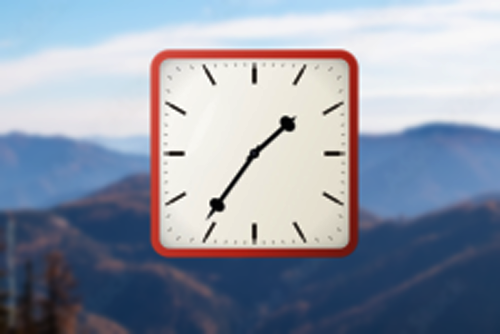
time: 1:36
